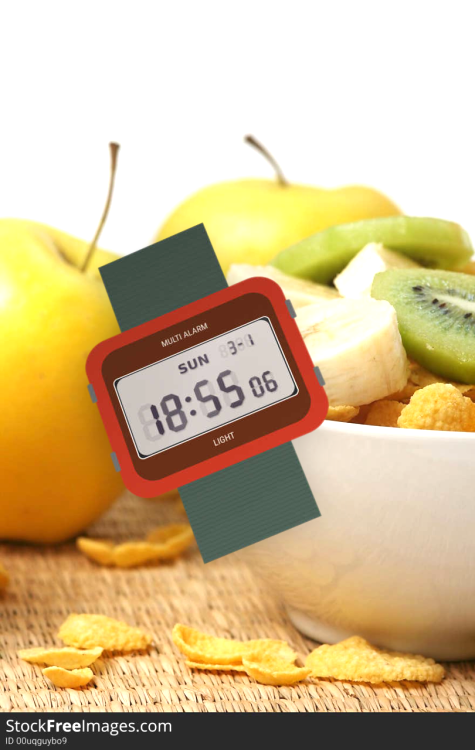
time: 18:55:06
